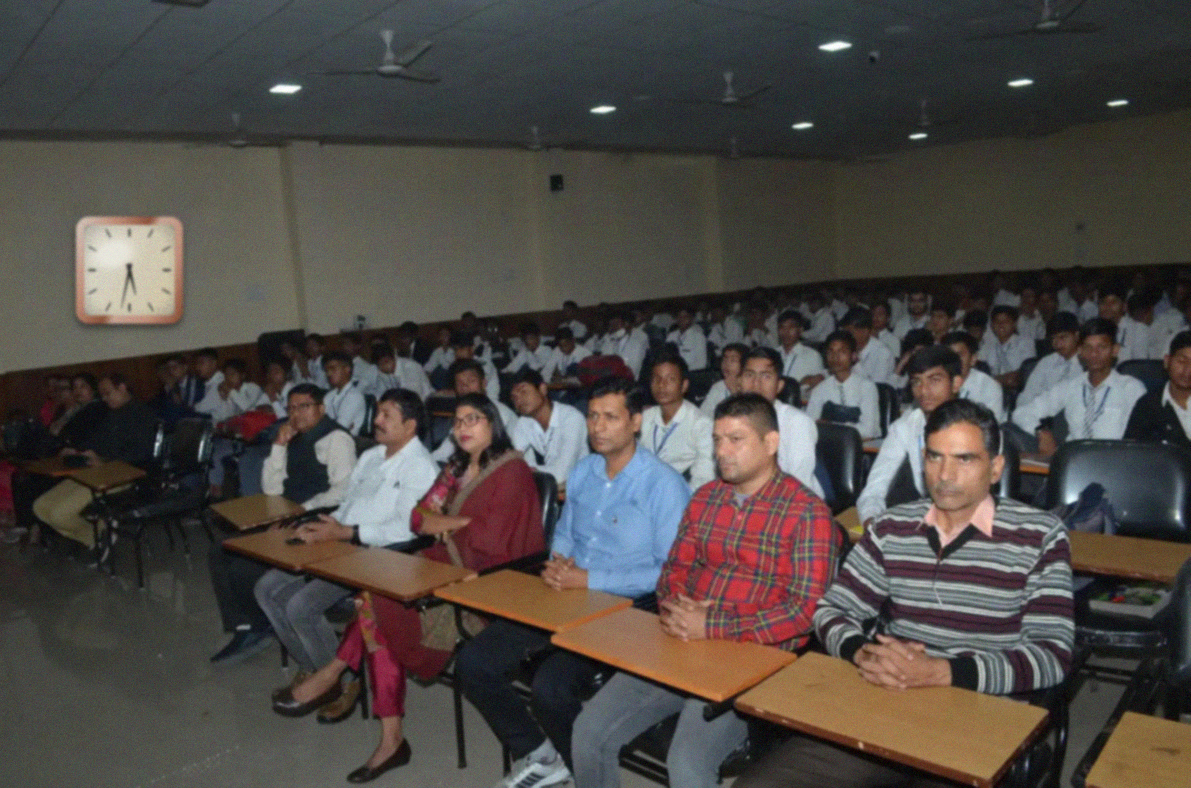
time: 5:32
